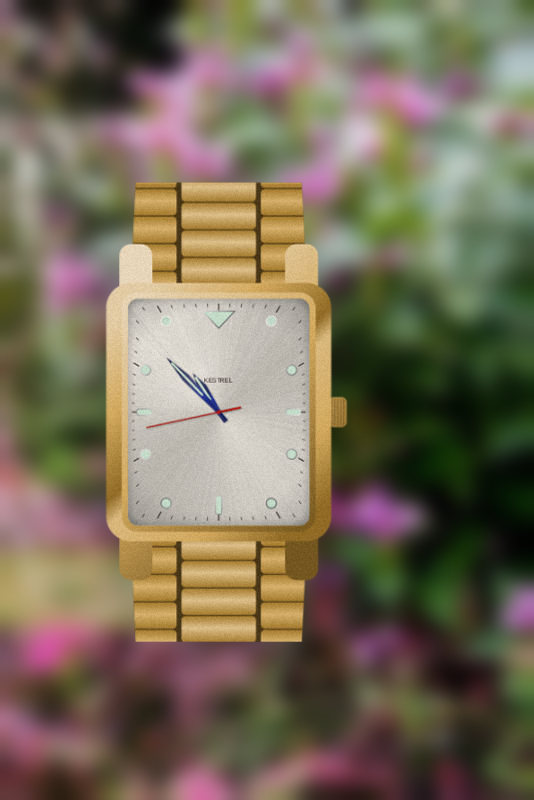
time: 10:52:43
